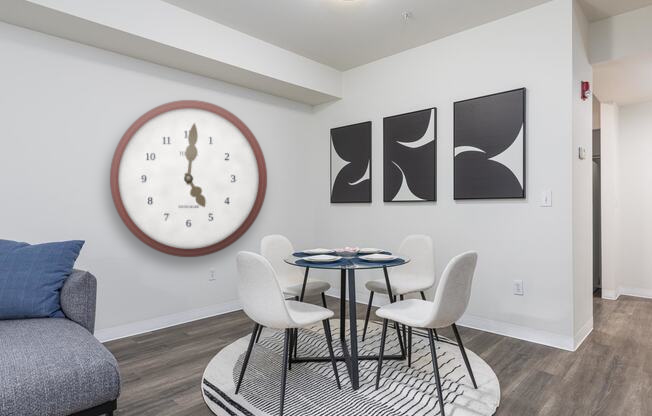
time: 5:01
